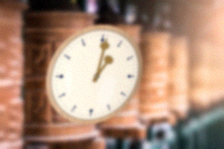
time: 1:01
